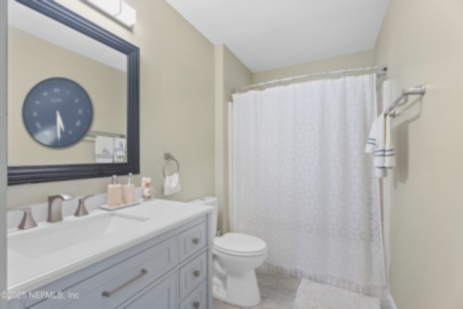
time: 5:30
